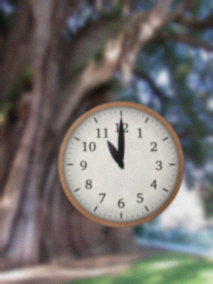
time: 11:00
